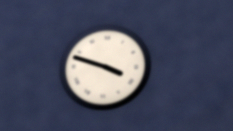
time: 3:48
